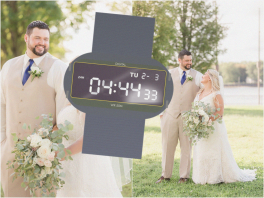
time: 4:44:33
